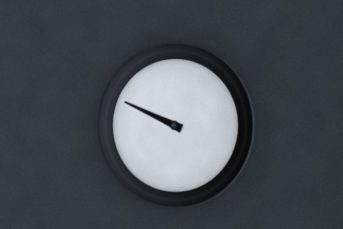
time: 9:49
